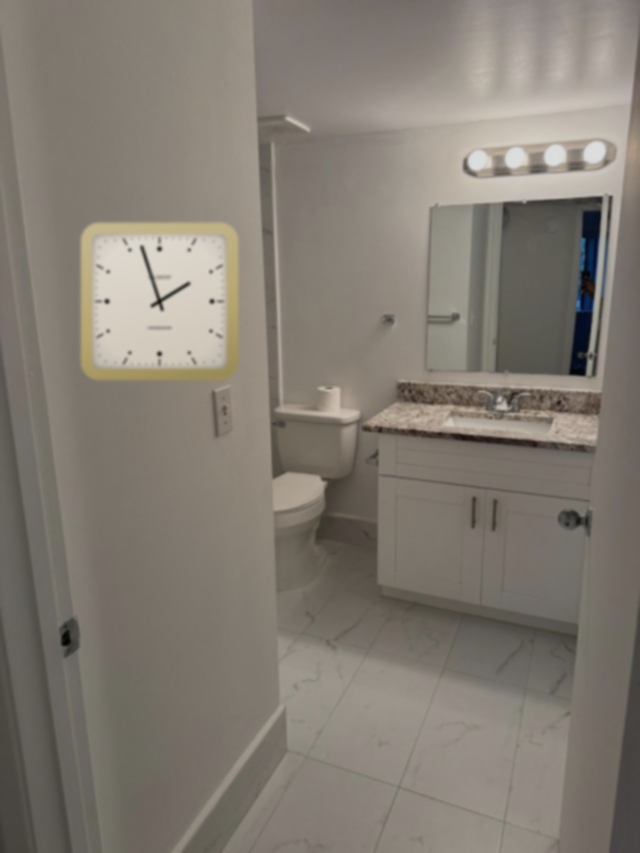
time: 1:57
